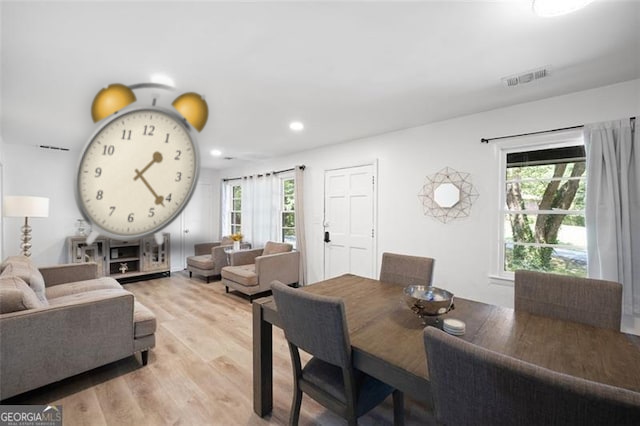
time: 1:22
